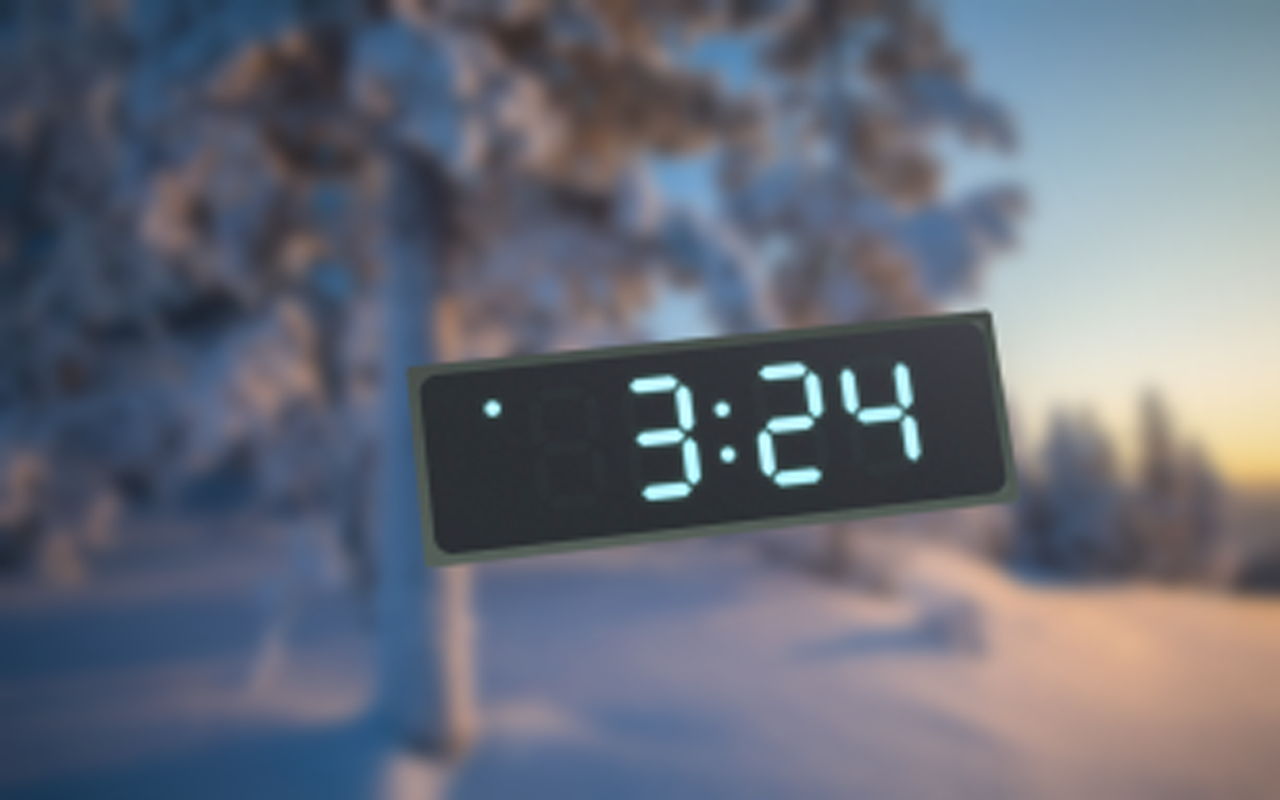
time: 3:24
